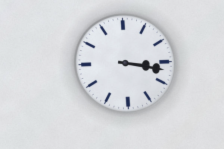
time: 3:17
